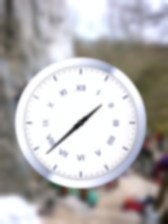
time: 1:38
